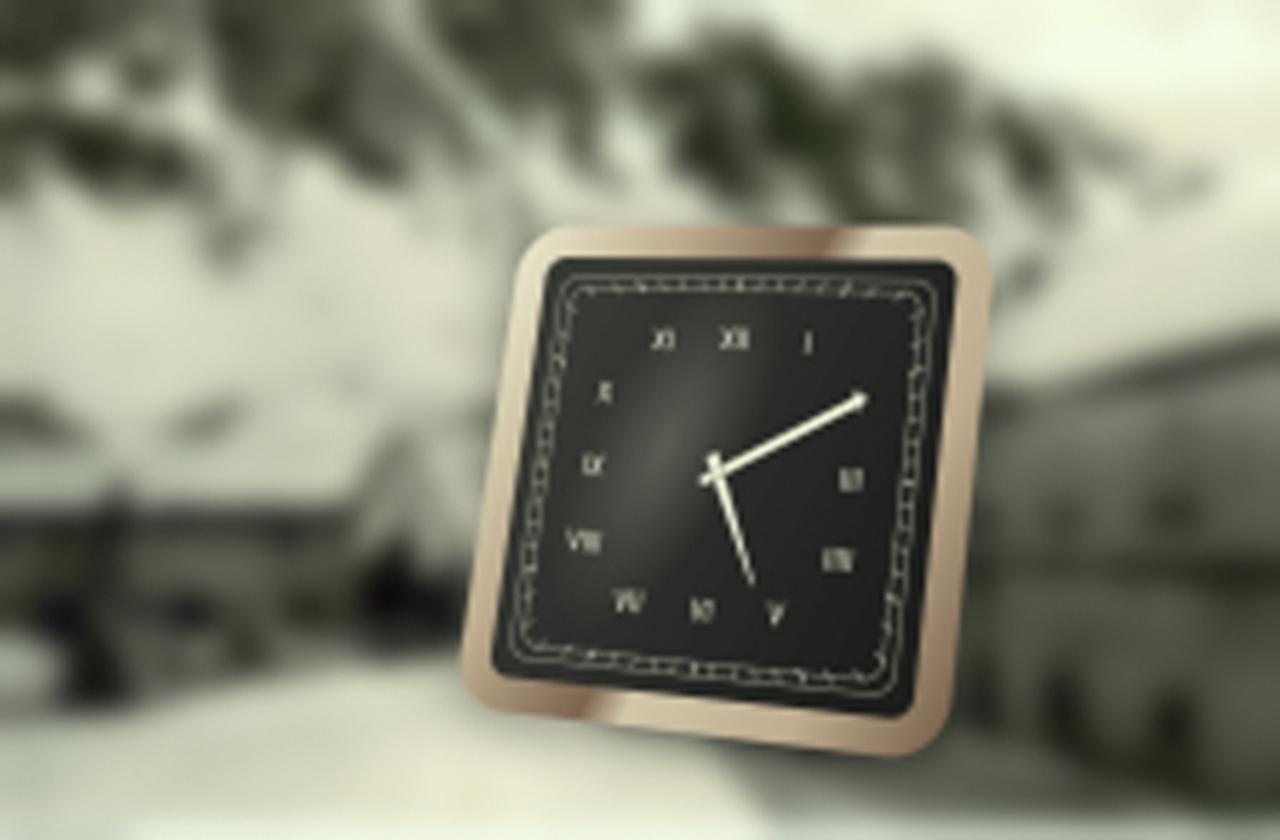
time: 5:10
